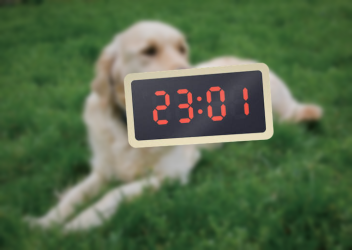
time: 23:01
